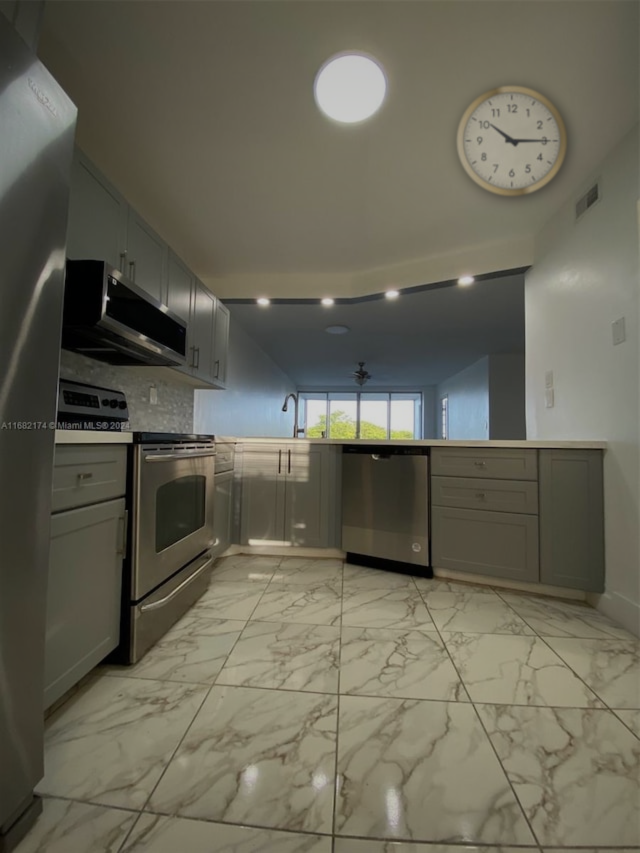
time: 10:15
